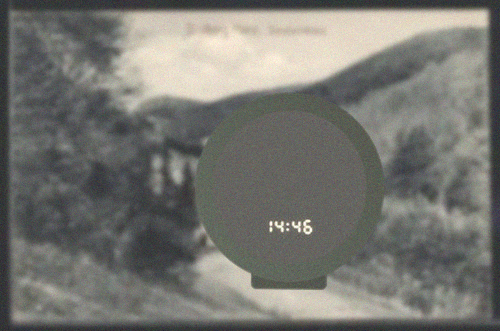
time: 14:46
